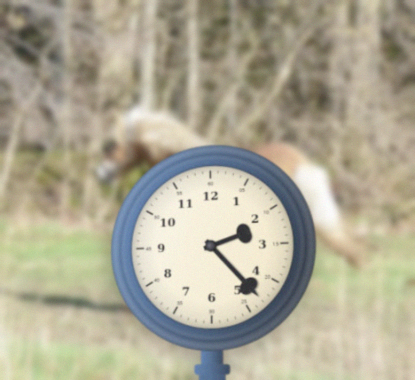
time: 2:23
